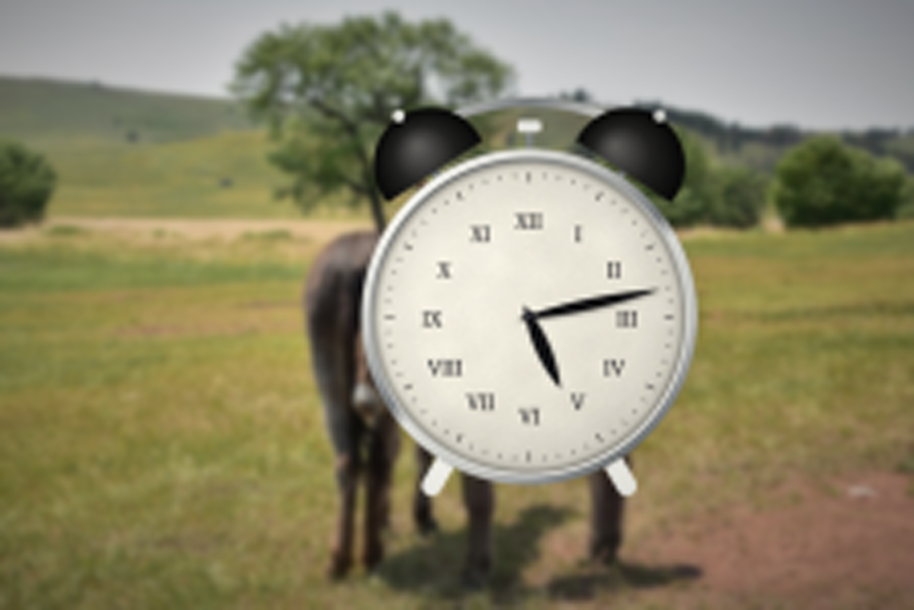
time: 5:13
